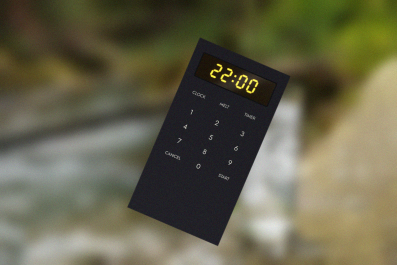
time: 22:00
